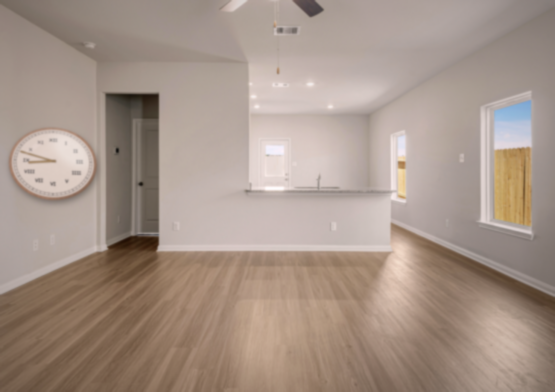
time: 8:48
